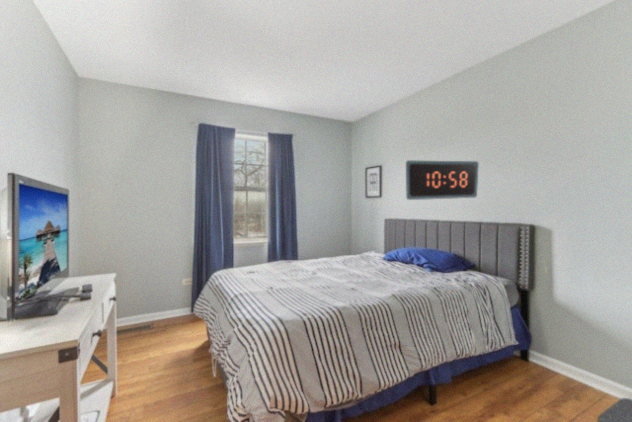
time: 10:58
